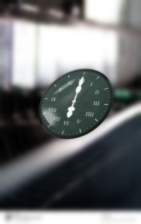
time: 6:00
